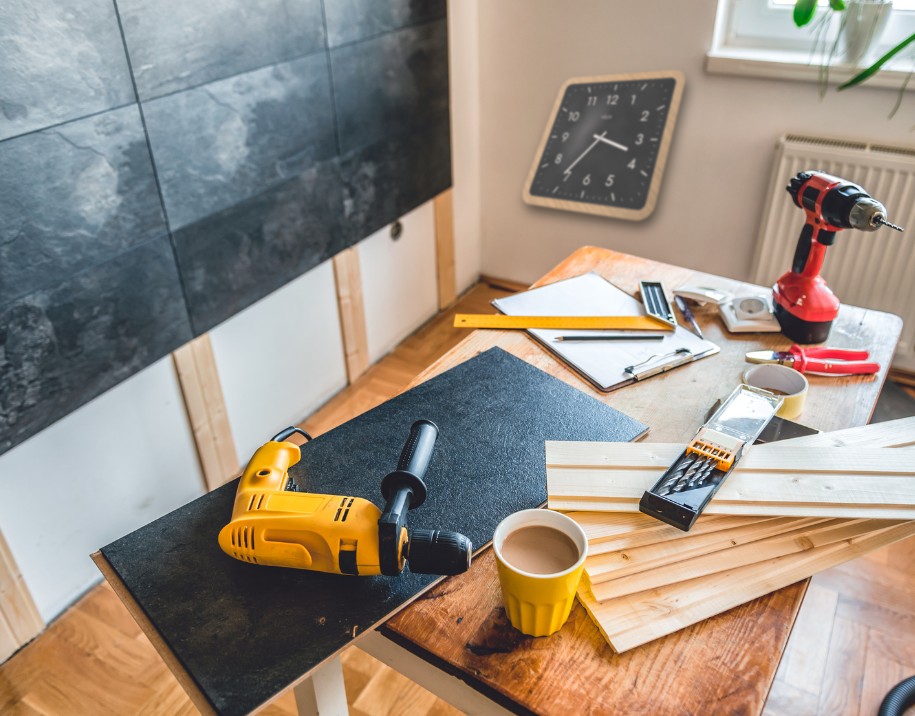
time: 3:36
